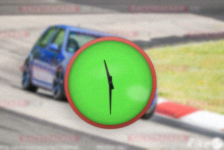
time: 11:30
